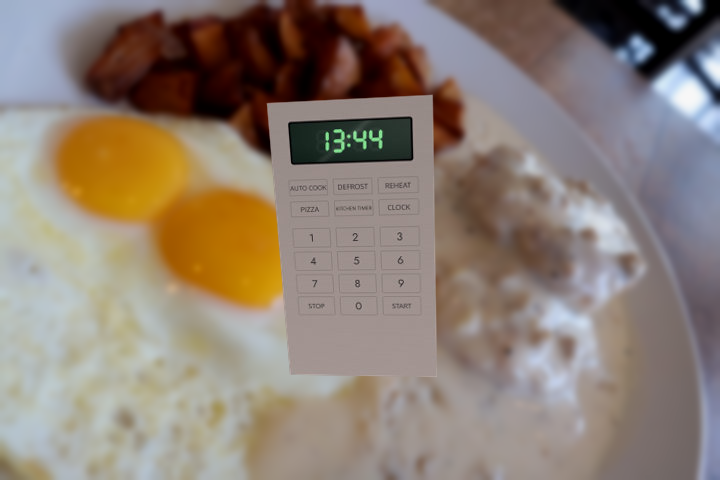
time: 13:44
